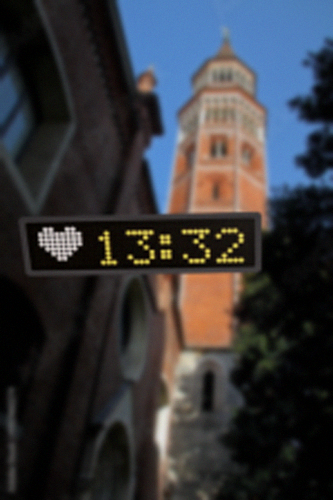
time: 13:32
